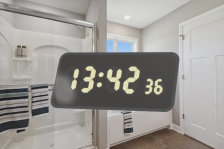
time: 13:42:36
